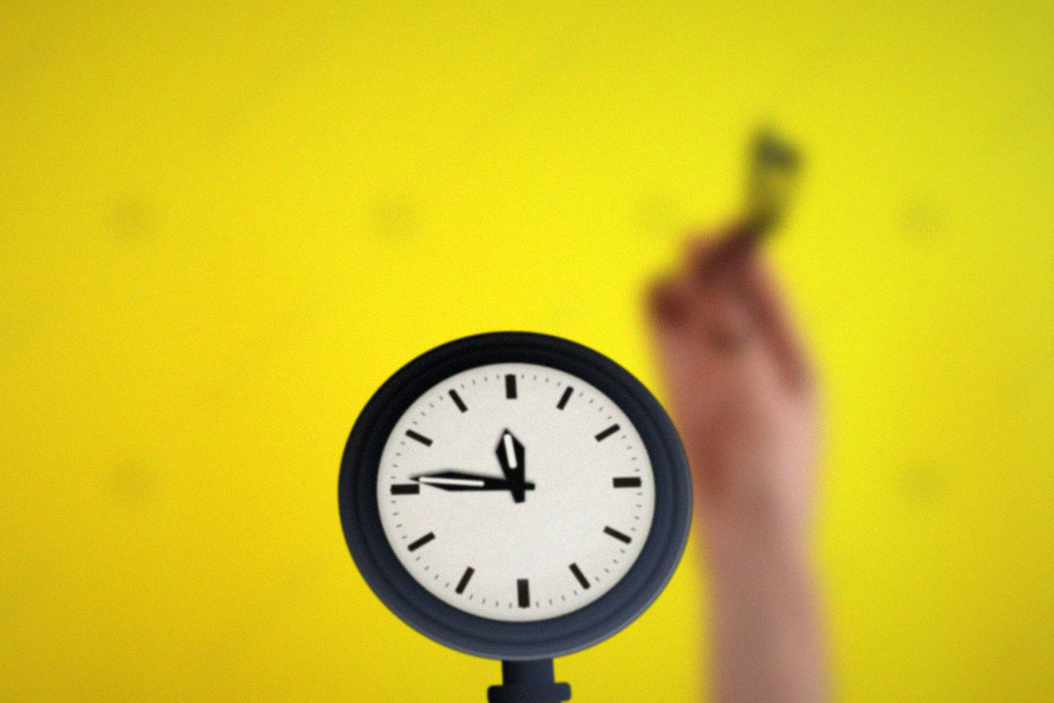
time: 11:46
